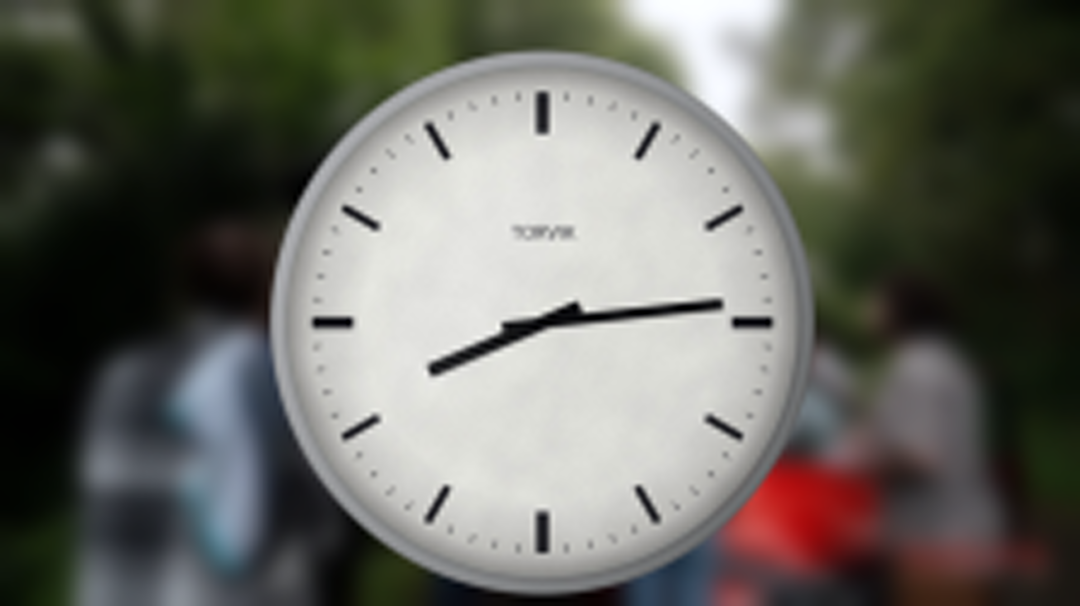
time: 8:14
